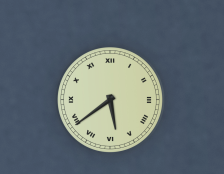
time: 5:39
